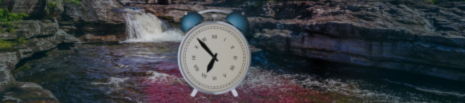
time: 6:53
